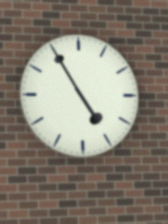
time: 4:55
